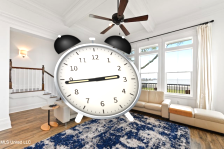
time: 2:44
